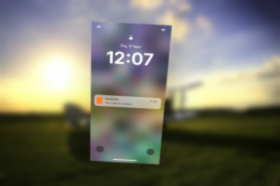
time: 12:07
